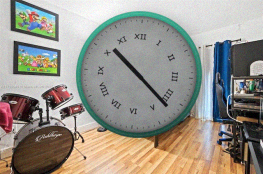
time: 10:22
